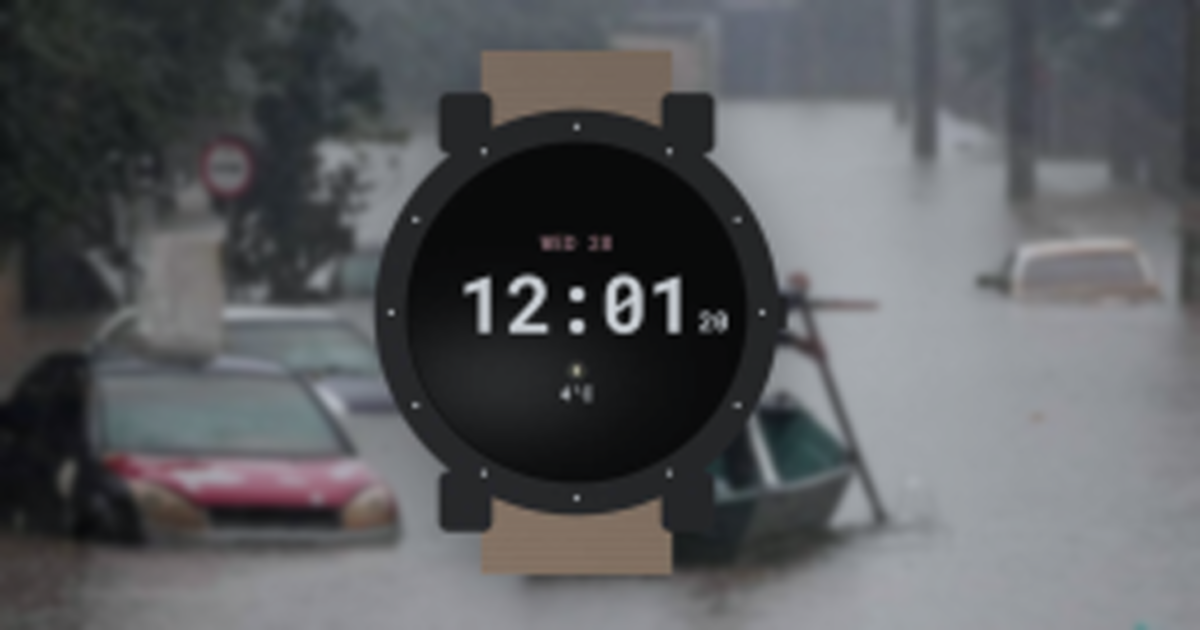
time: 12:01
